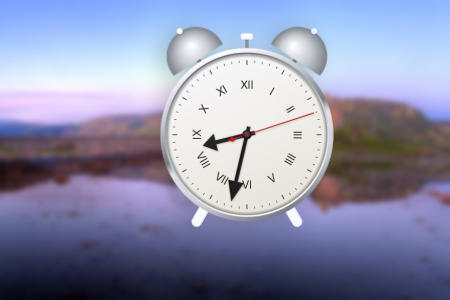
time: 8:32:12
